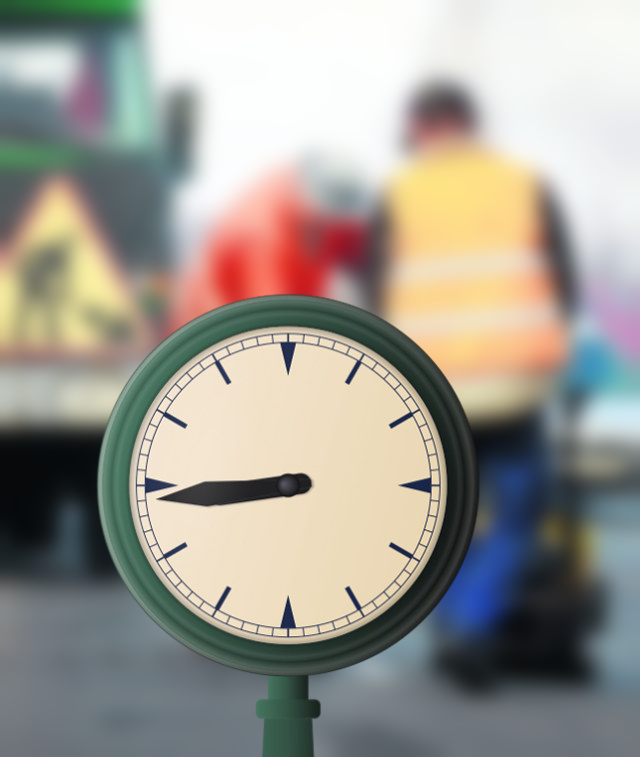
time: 8:44
